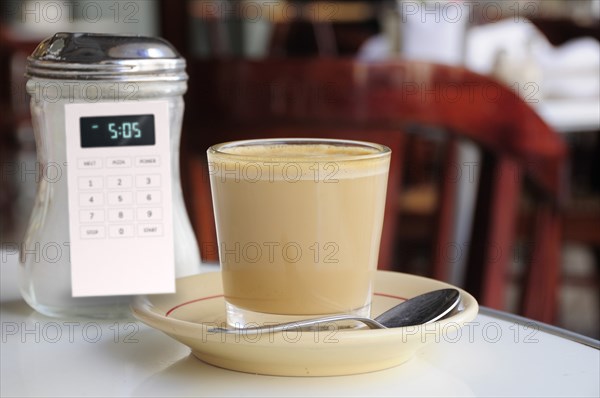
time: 5:05
